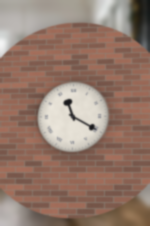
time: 11:20
